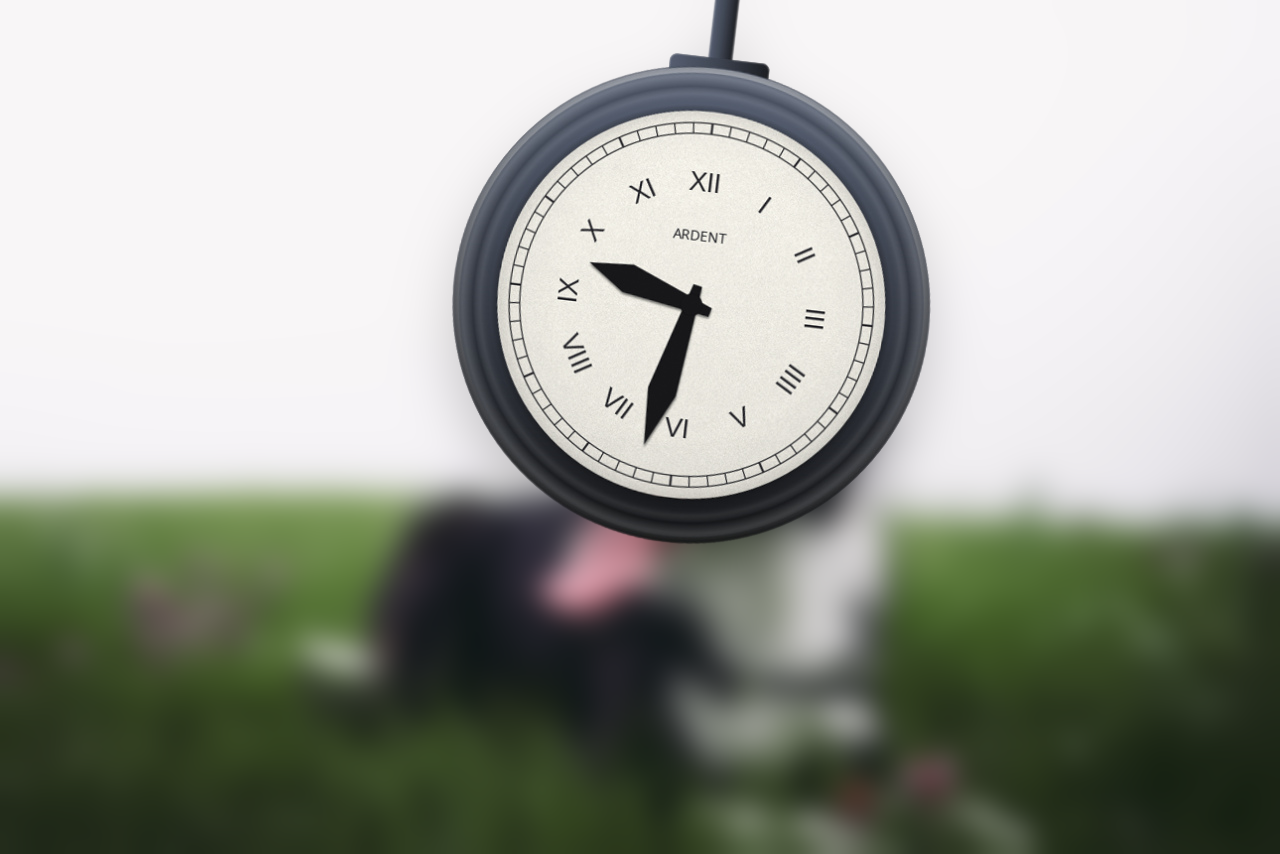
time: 9:32
